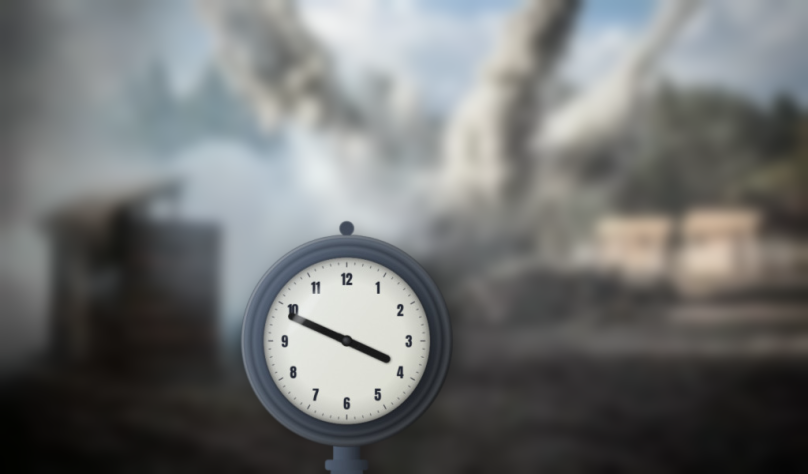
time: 3:49
